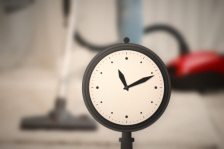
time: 11:11
